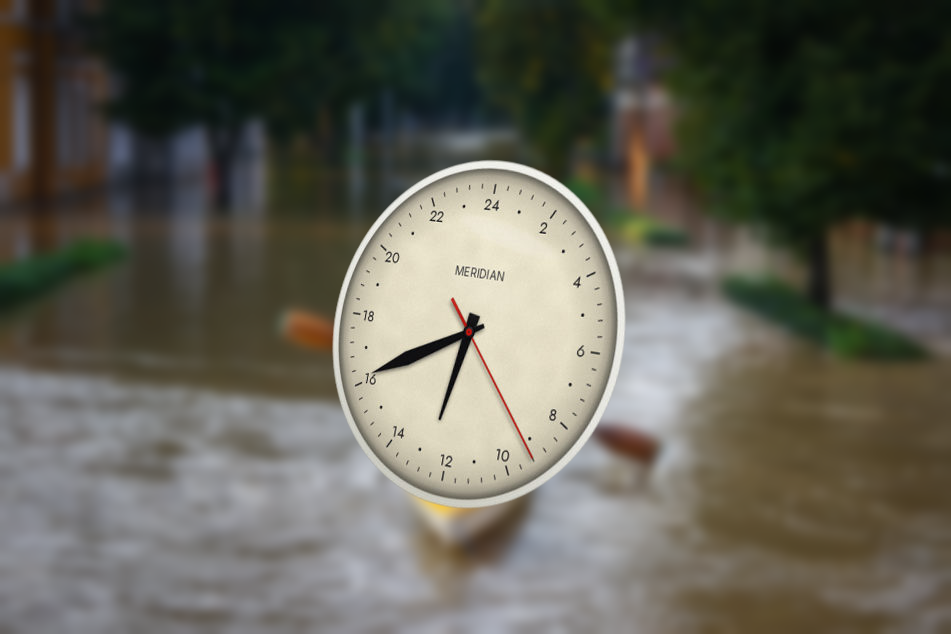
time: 12:40:23
